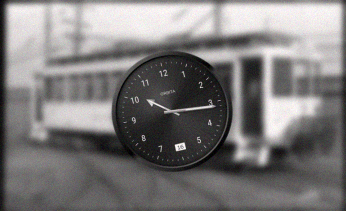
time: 10:16
